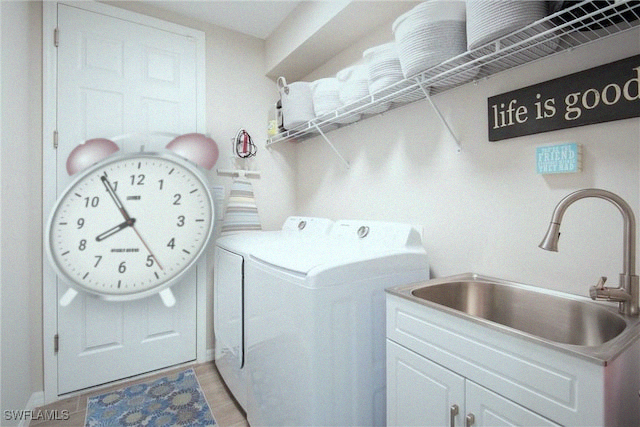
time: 7:54:24
